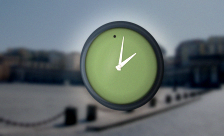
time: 2:03
